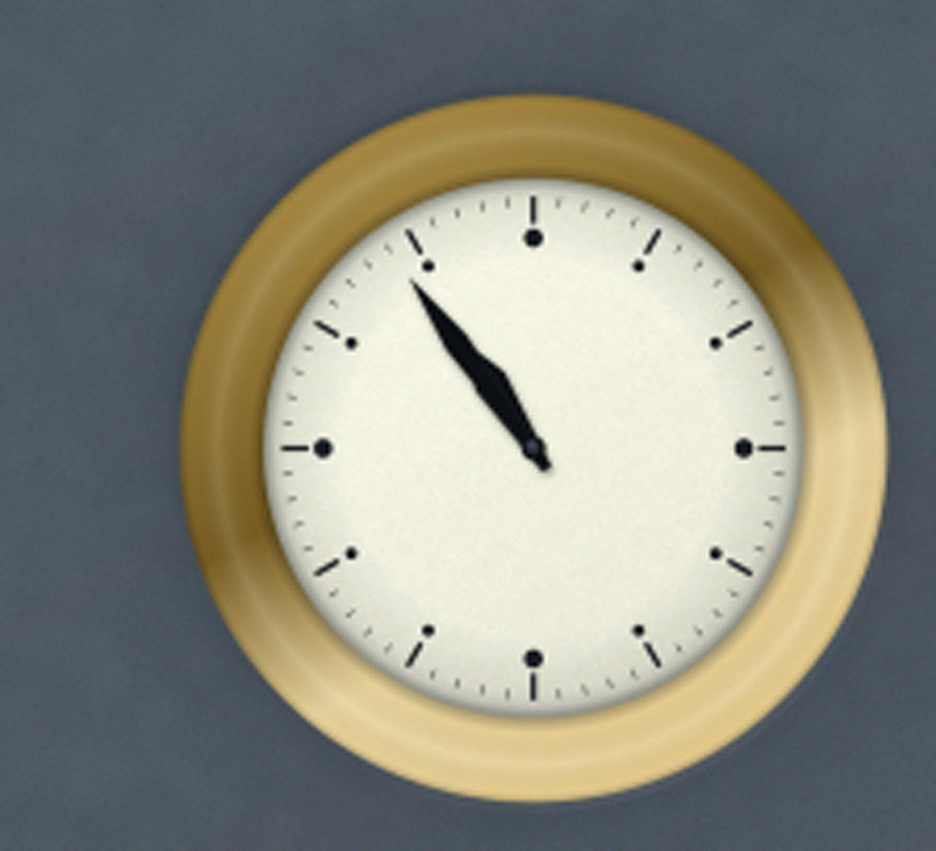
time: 10:54
